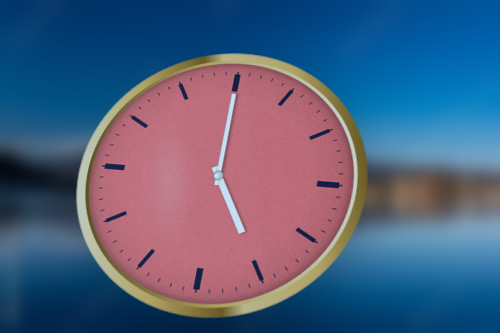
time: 5:00
